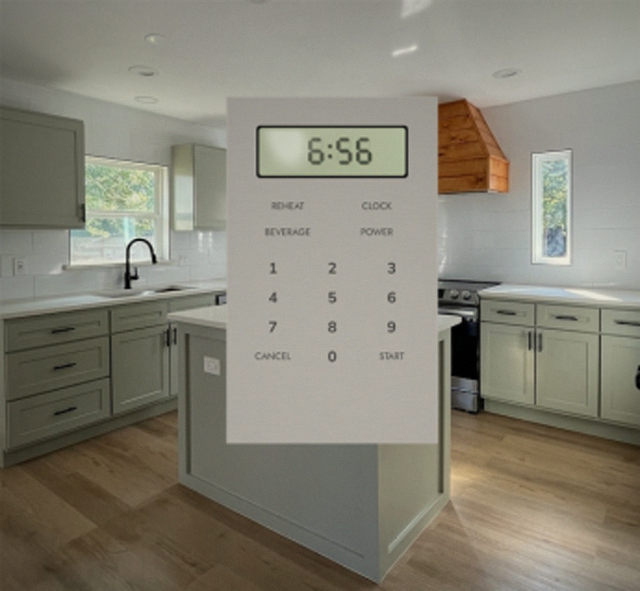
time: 6:56
